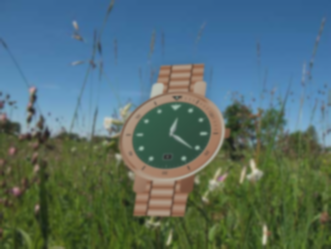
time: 12:21
